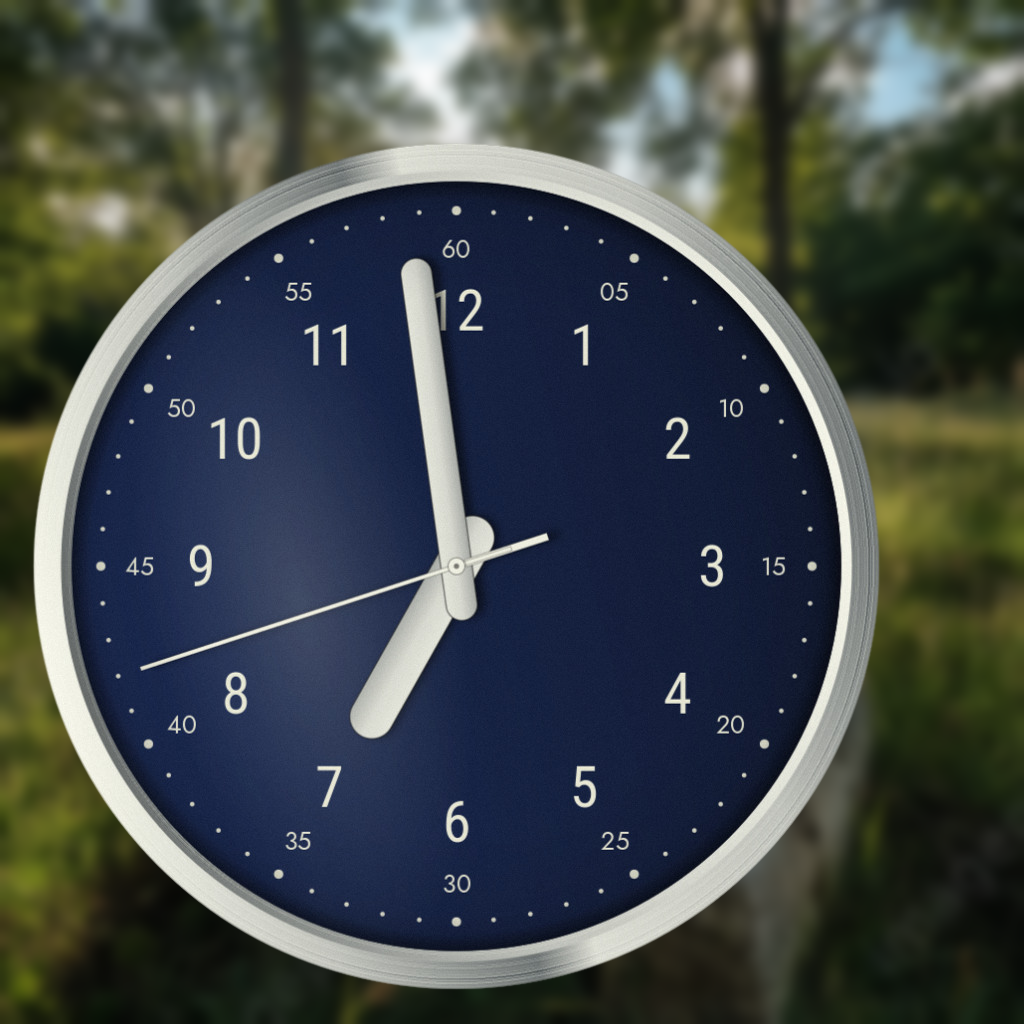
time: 6:58:42
